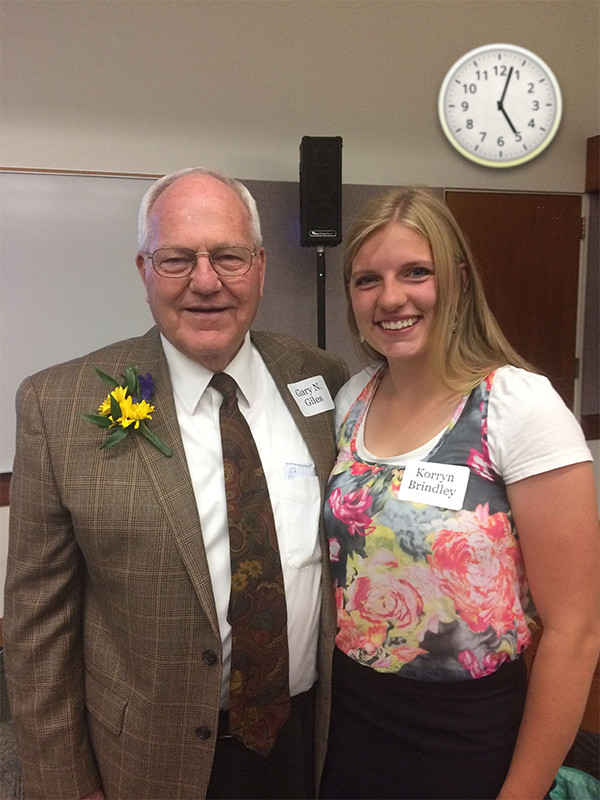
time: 5:03
